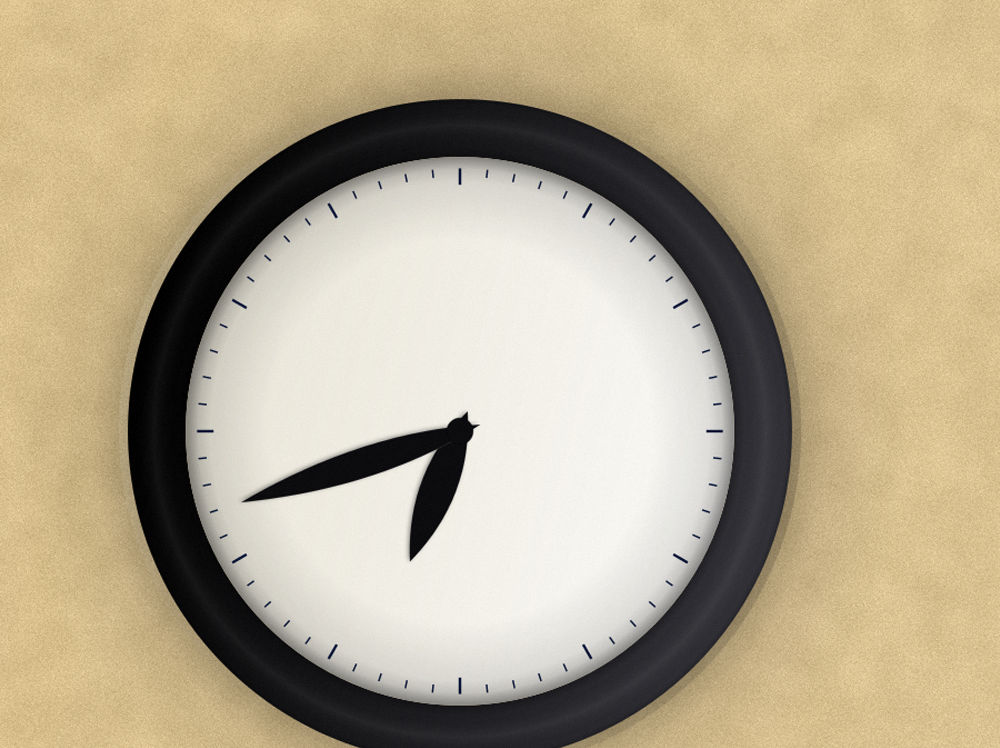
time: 6:42
